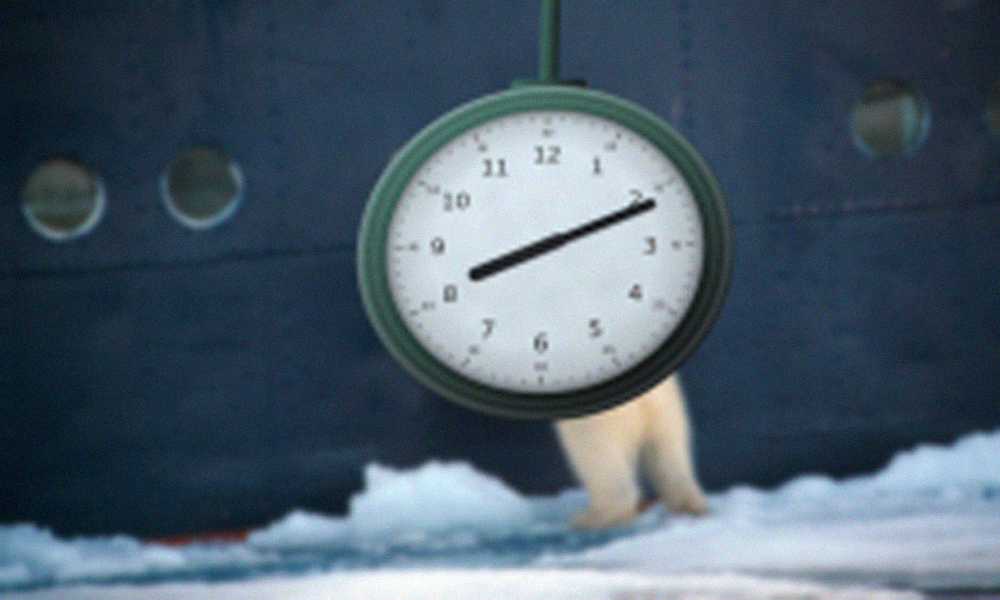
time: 8:11
